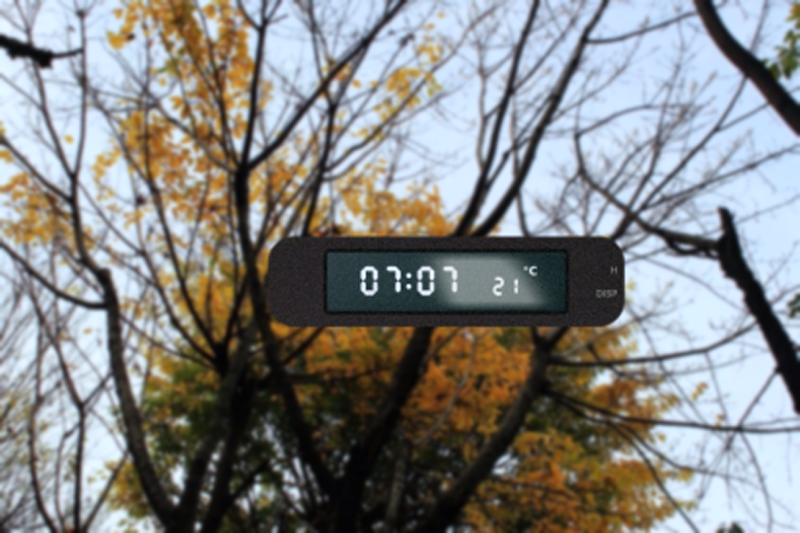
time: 7:07
